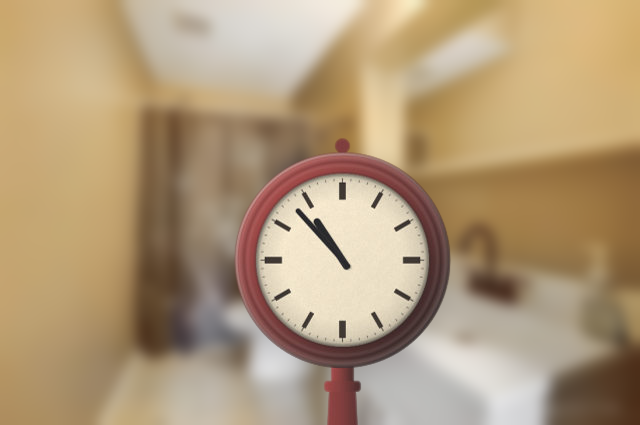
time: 10:53
